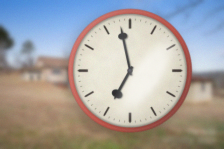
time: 6:58
